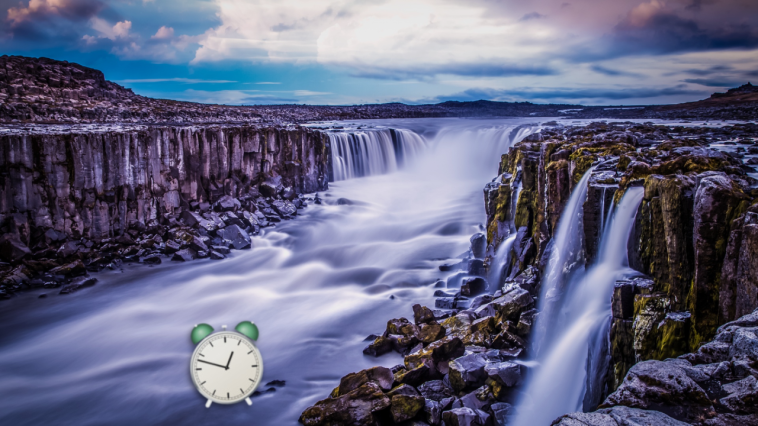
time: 12:48
